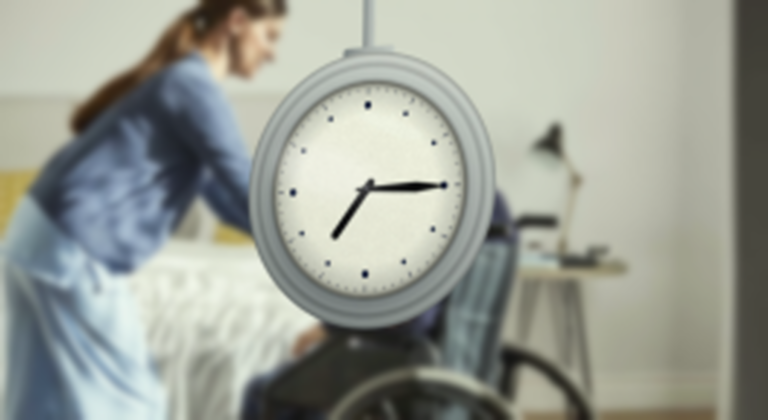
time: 7:15
